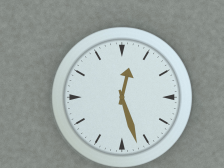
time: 12:27
